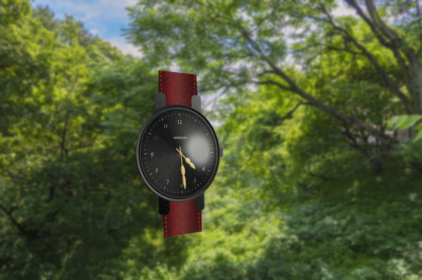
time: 4:29
